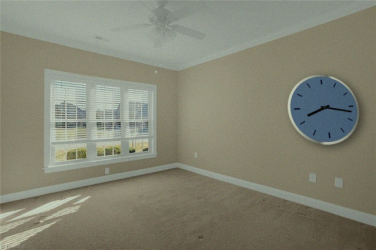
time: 8:17
